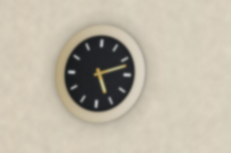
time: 5:12
